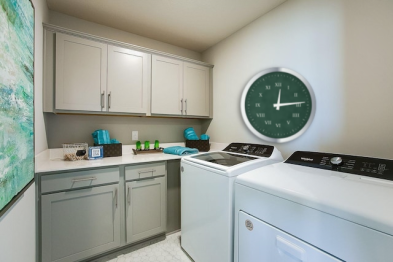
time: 12:14
